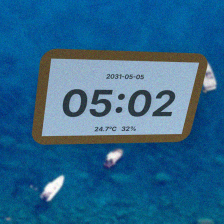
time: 5:02
